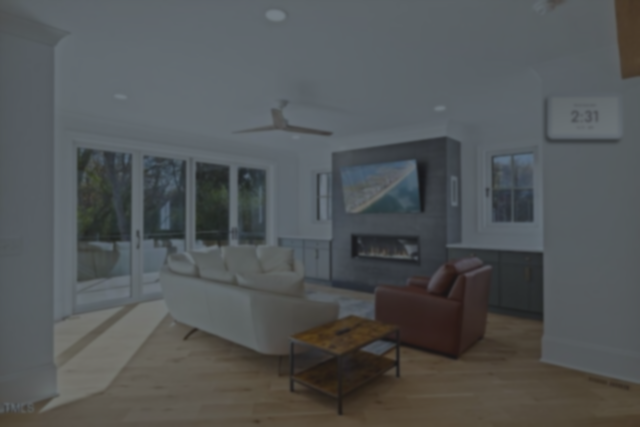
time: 2:31
